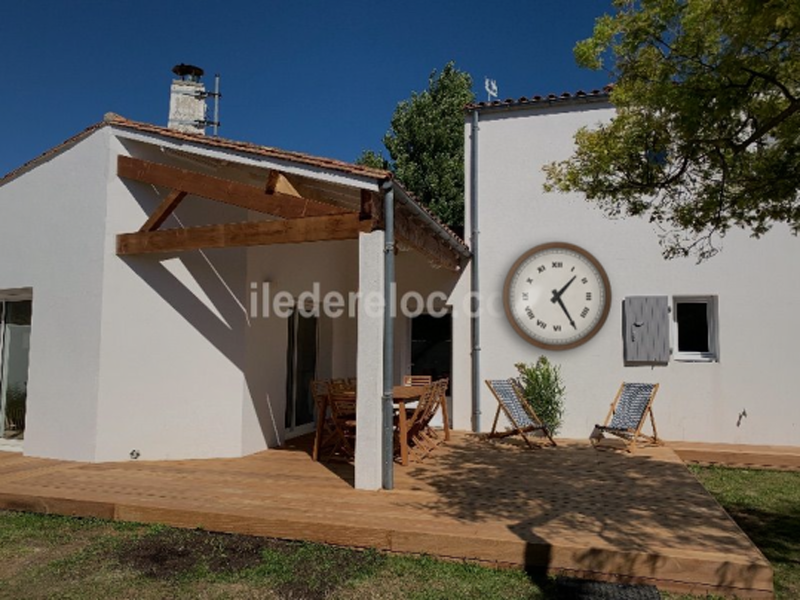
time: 1:25
